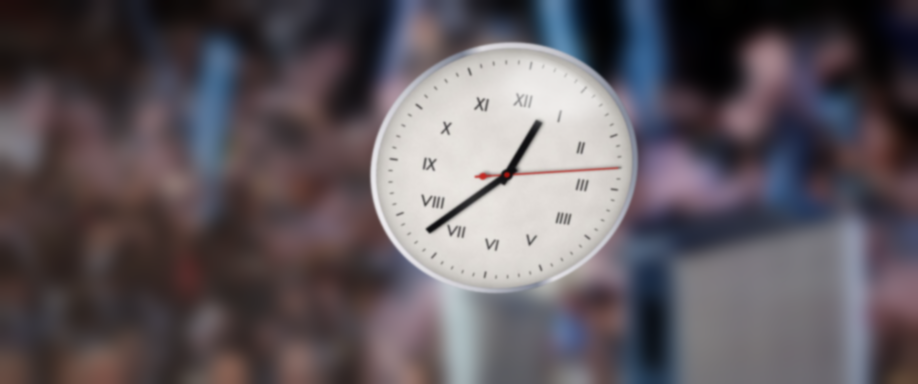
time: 12:37:13
